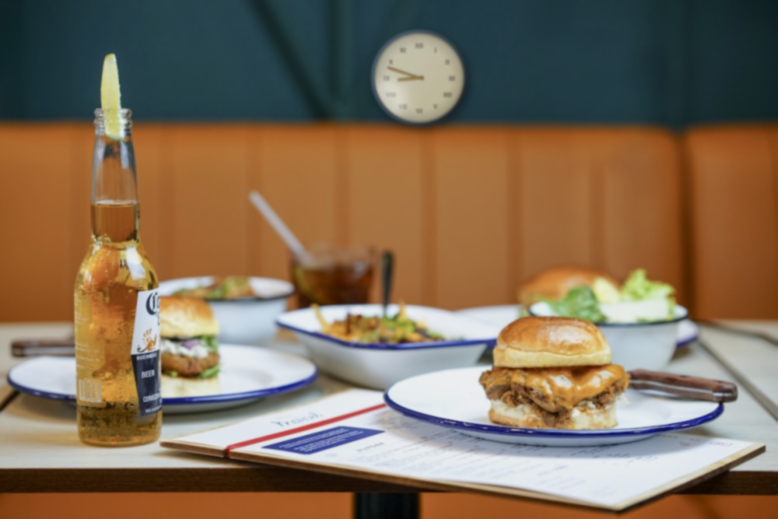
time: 8:48
